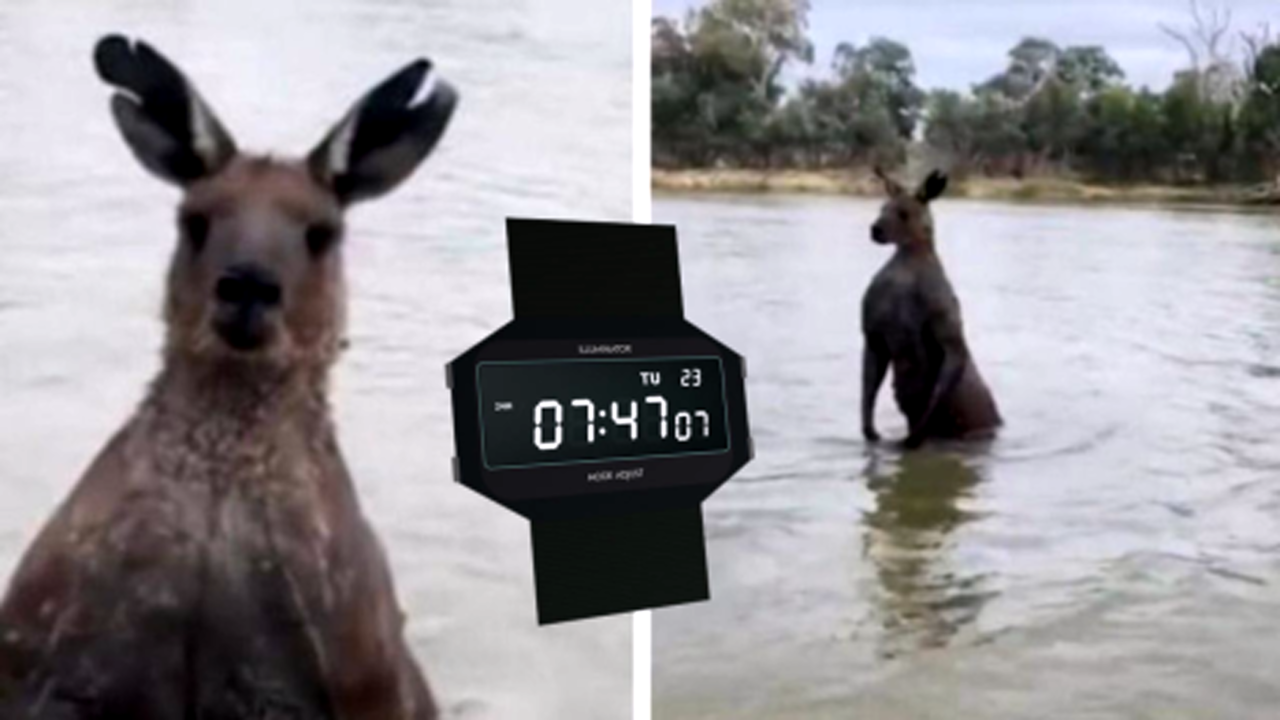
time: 7:47:07
